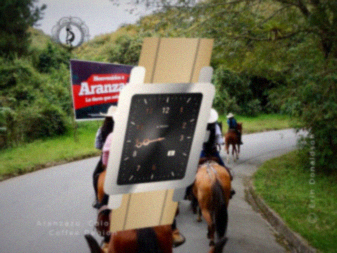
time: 8:43
